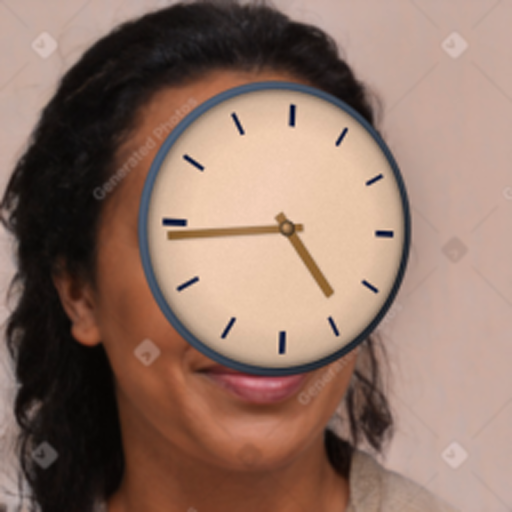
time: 4:44
